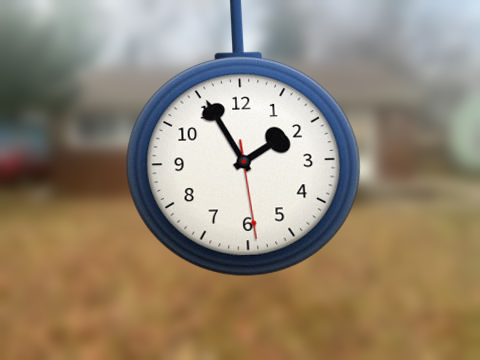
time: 1:55:29
